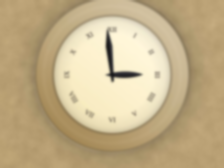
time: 2:59
